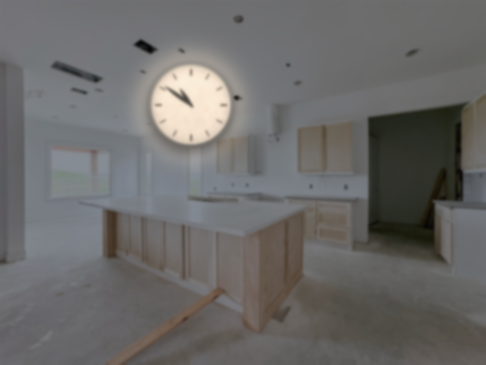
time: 10:51
